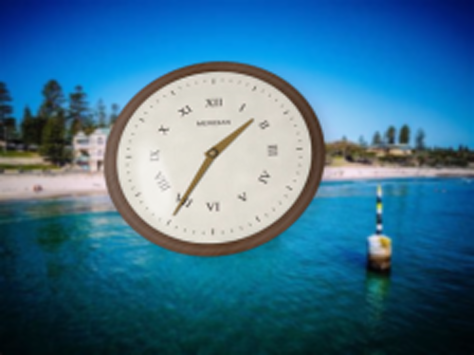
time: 1:35
